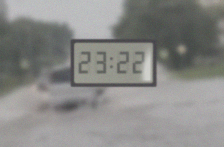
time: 23:22
